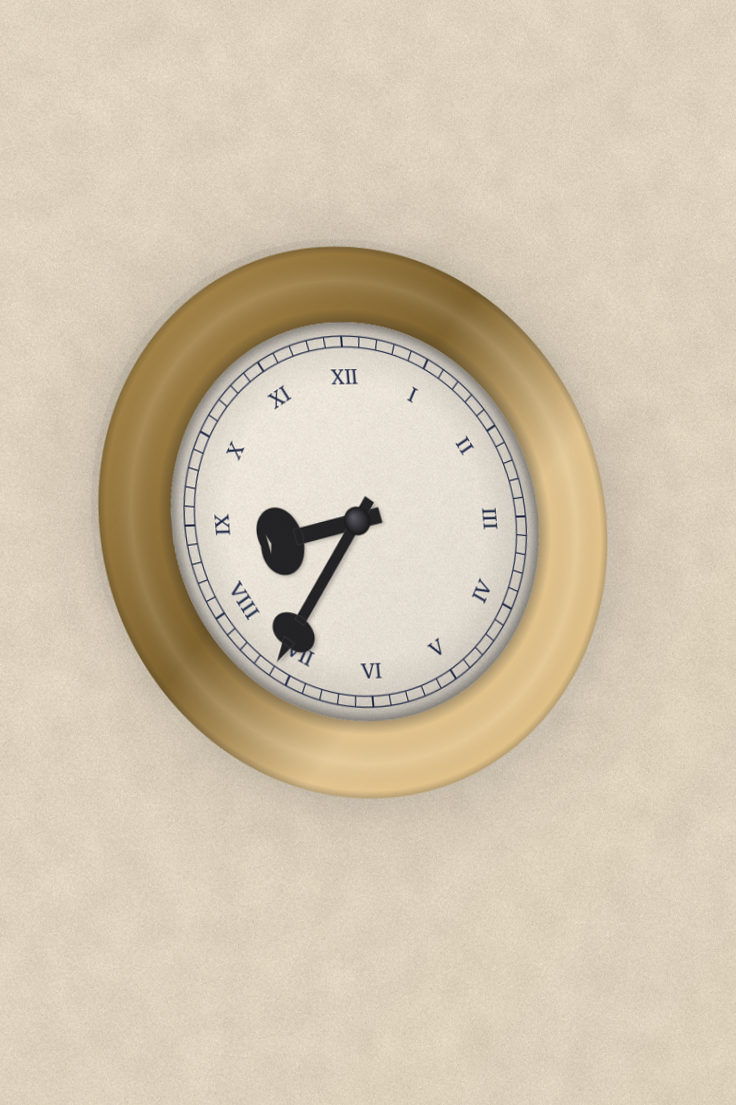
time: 8:36
